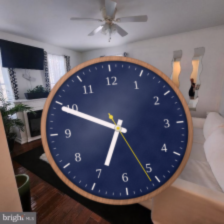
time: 6:49:26
